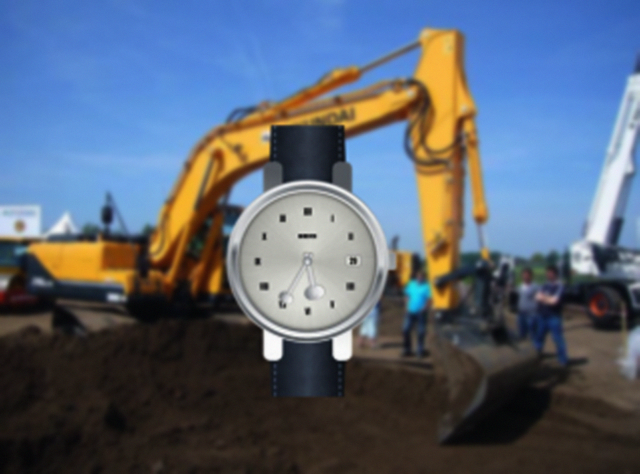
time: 5:35
